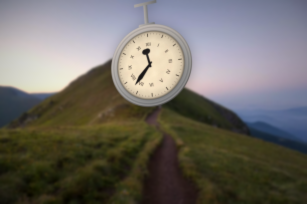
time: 11:37
